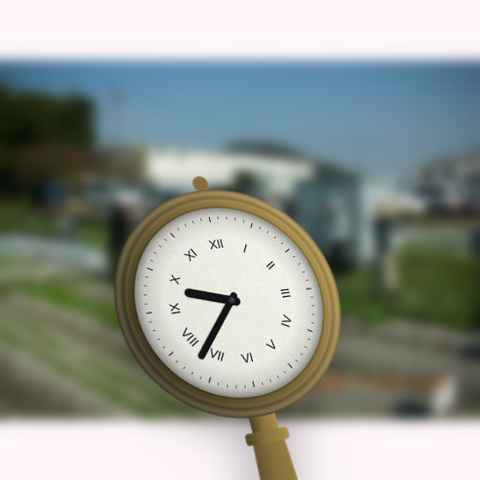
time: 9:37
